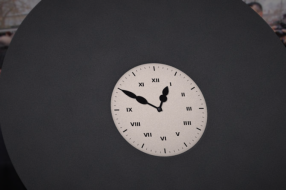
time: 12:50
